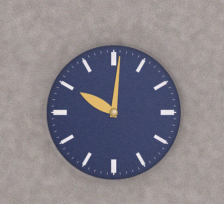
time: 10:01
